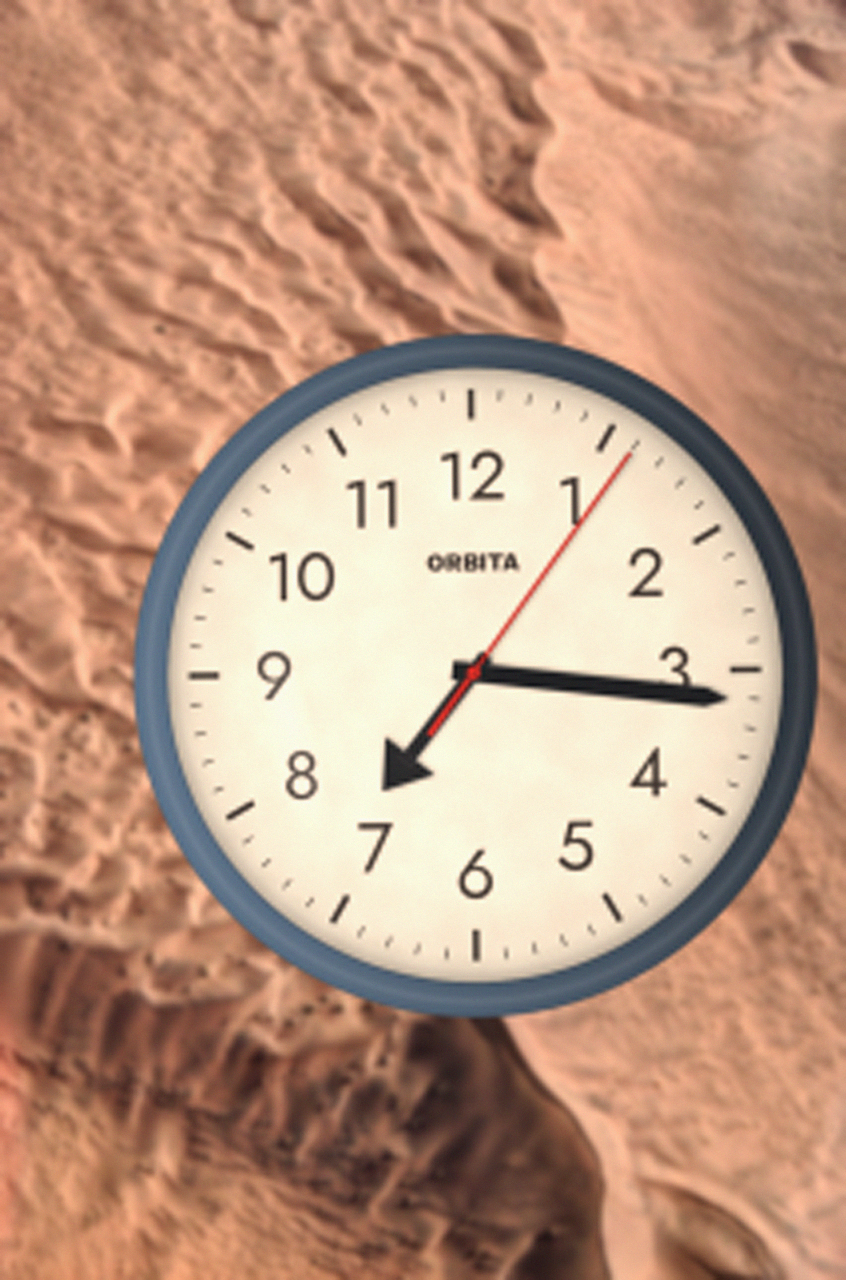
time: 7:16:06
